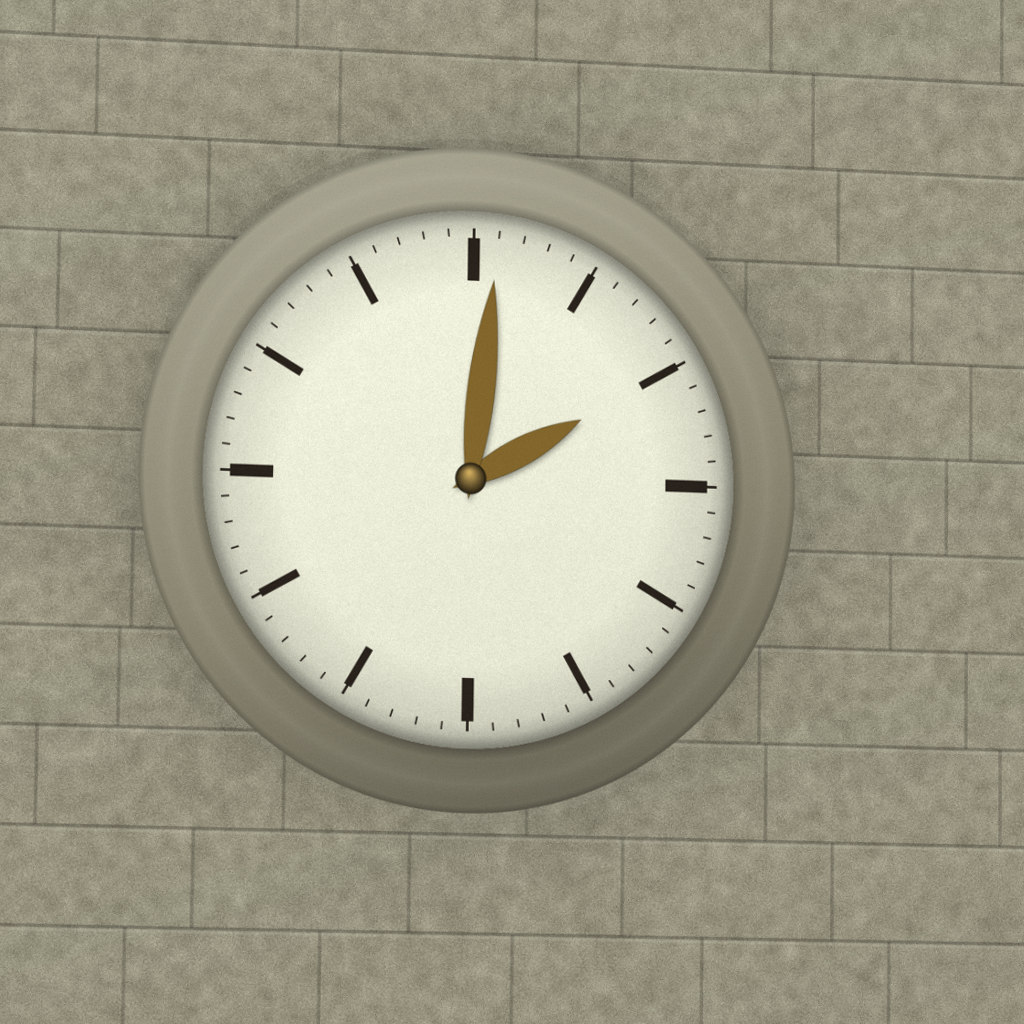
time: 2:01
